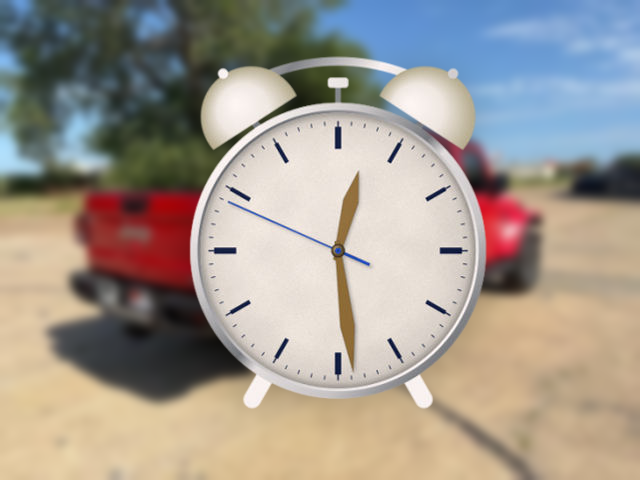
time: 12:28:49
